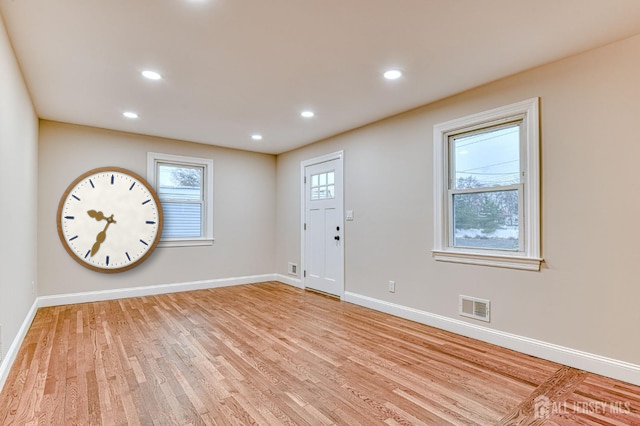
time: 9:34
